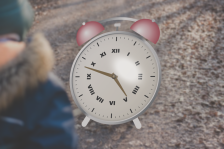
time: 4:48
